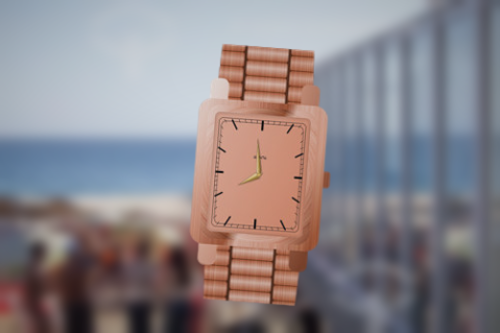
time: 7:59
